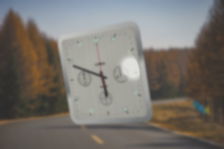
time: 5:49
